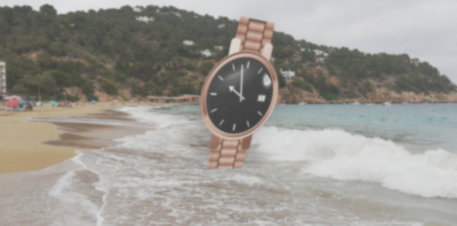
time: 9:58
